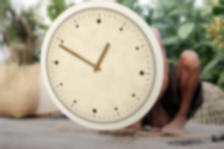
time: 12:49
